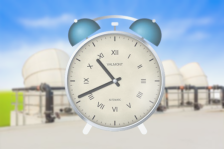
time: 10:41
